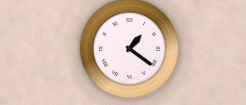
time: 1:21
